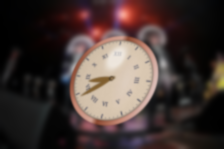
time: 8:39
